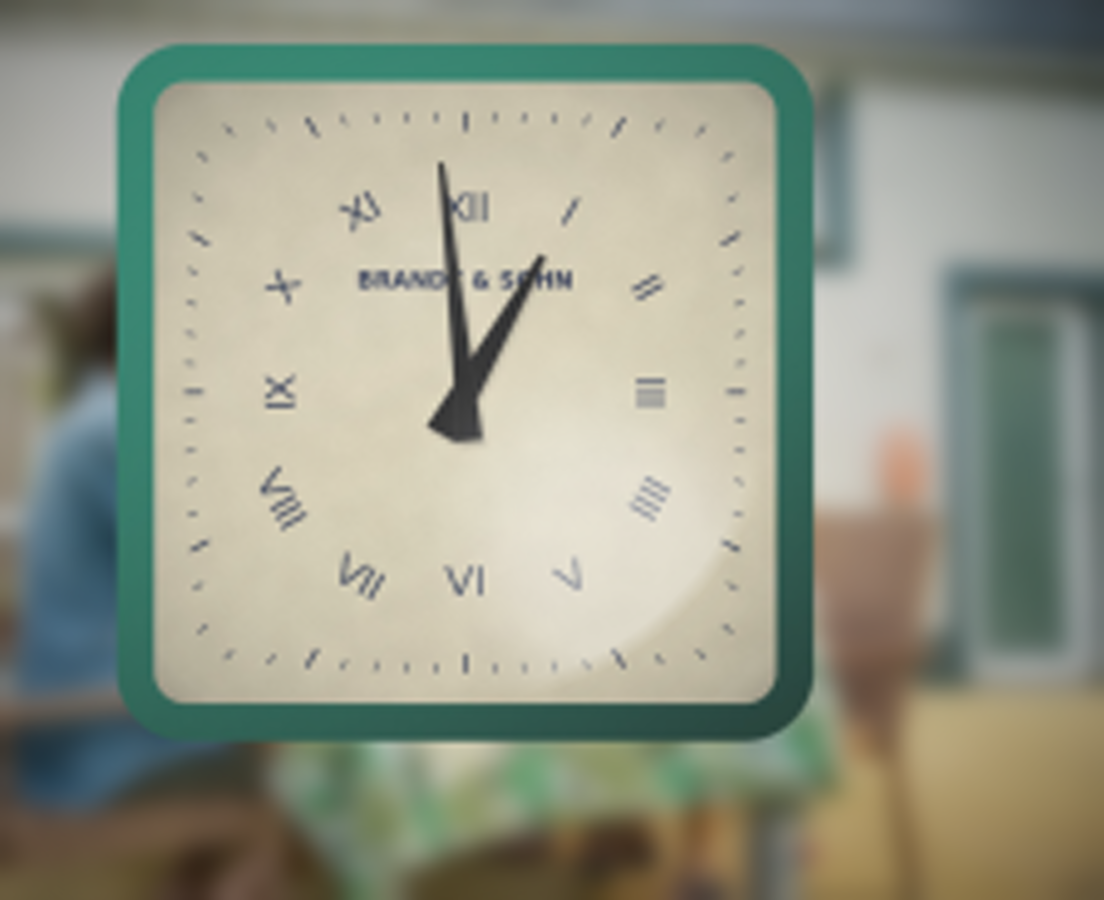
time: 12:59
